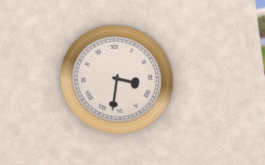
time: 3:32
